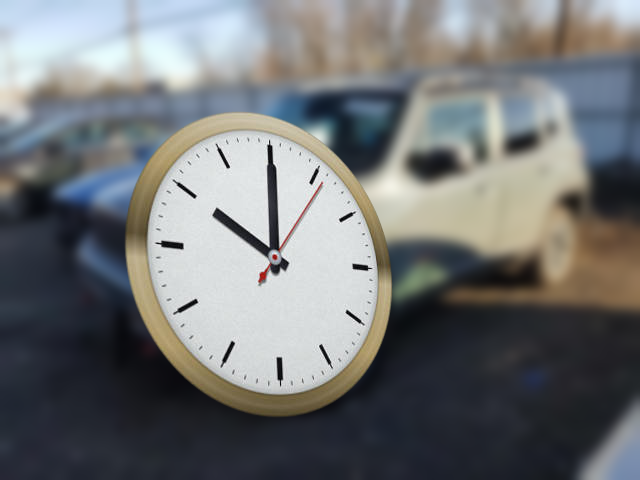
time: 10:00:06
